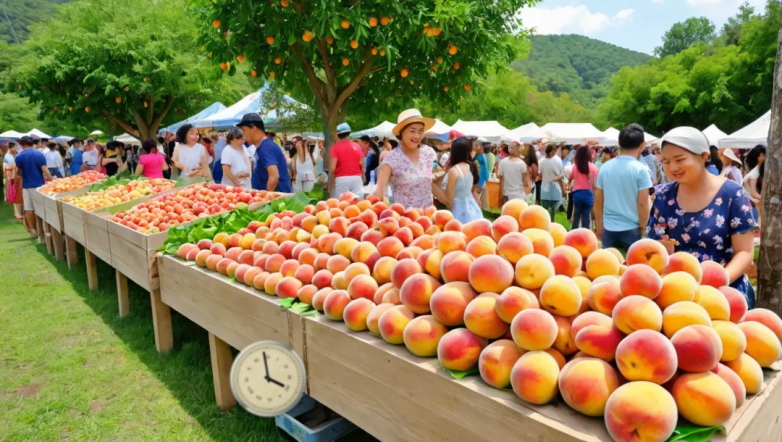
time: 3:59
